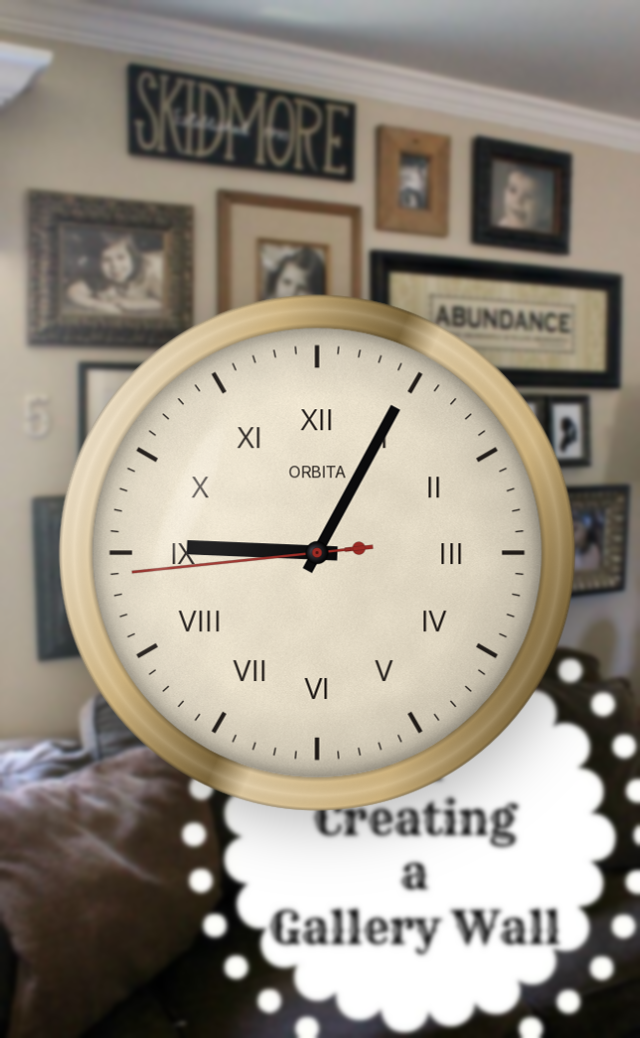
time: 9:04:44
